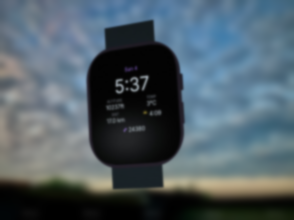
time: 5:37
